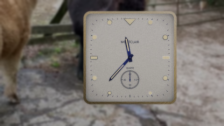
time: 11:37
